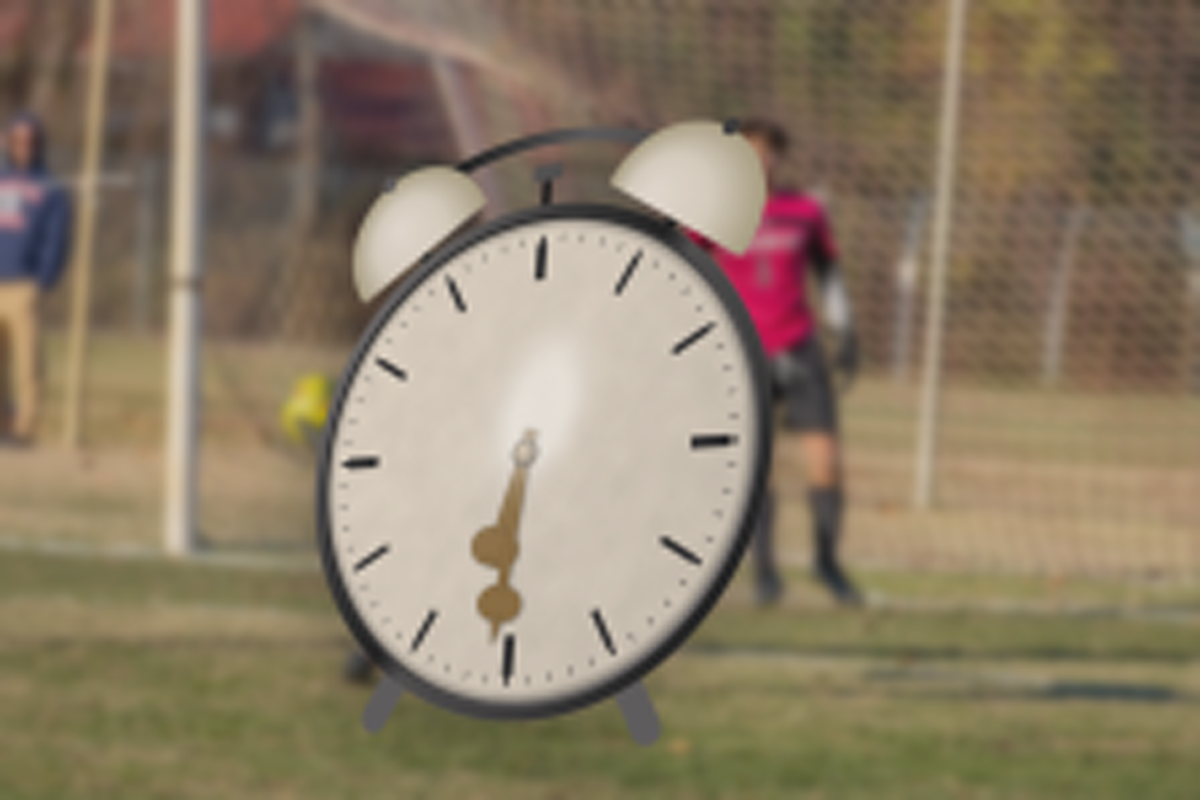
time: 6:31
